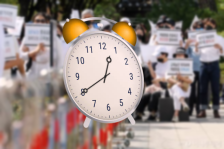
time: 12:40
